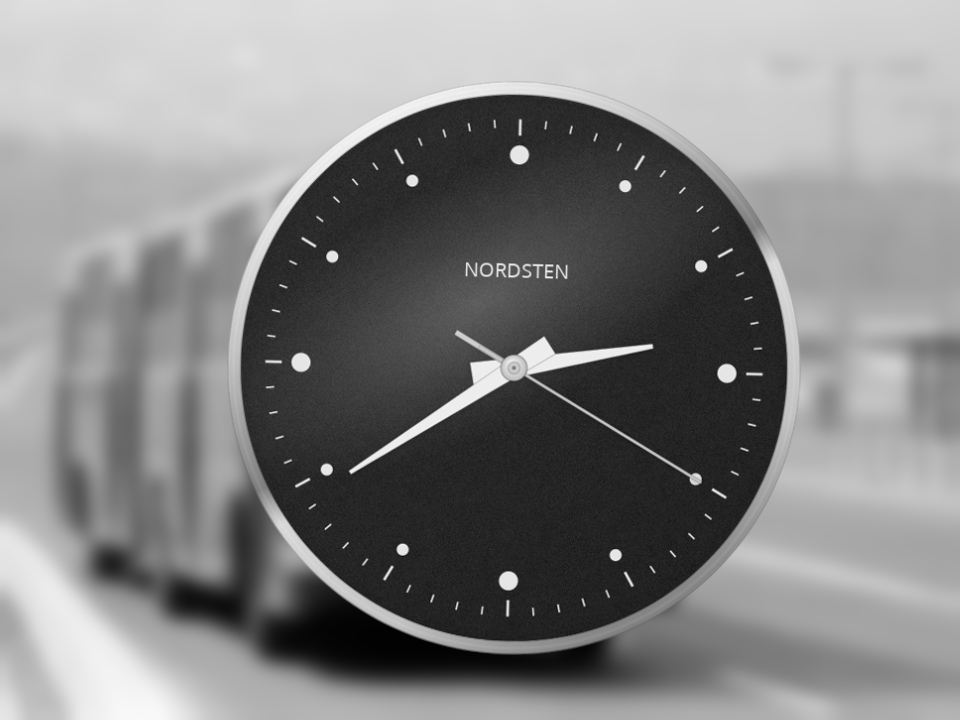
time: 2:39:20
